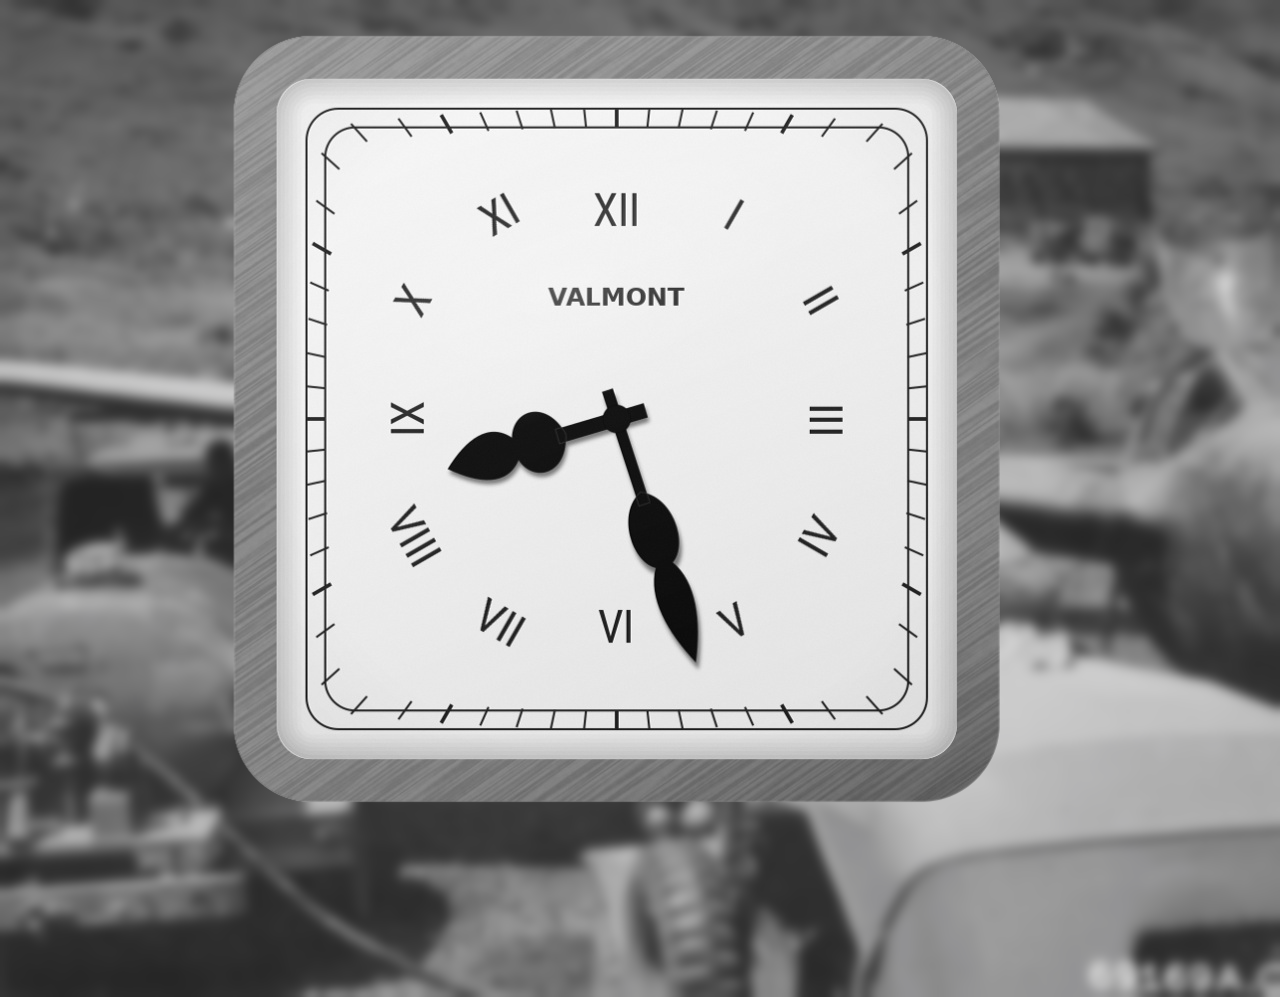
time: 8:27
